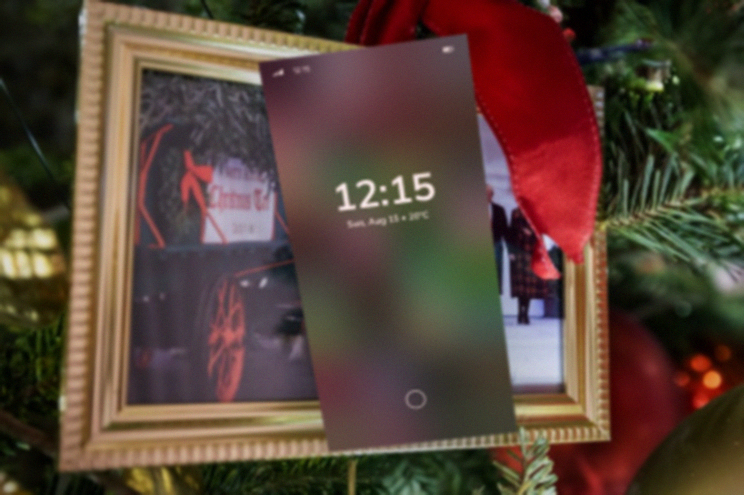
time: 12:15
